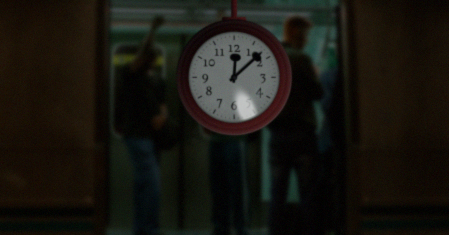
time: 12:08
